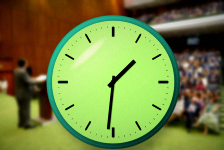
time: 1:31
